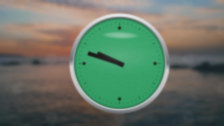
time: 9:48
